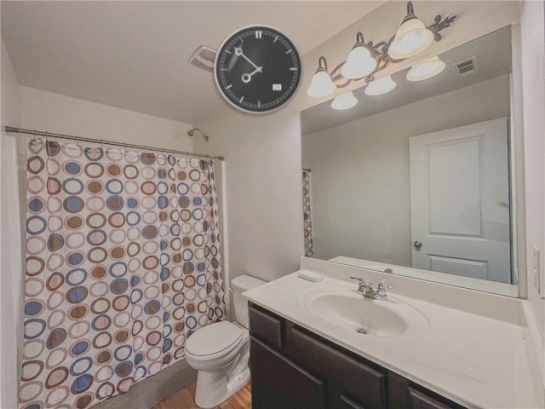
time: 7:52
